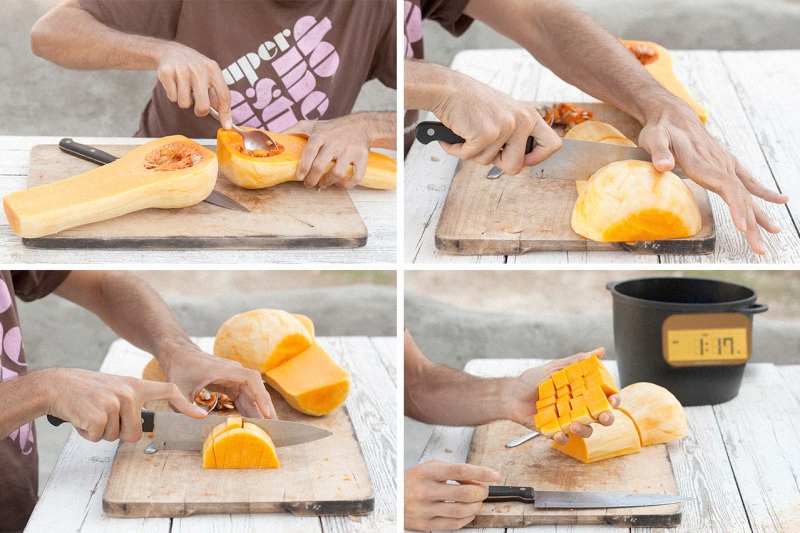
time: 1:17
